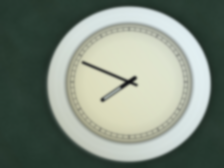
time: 7:49
